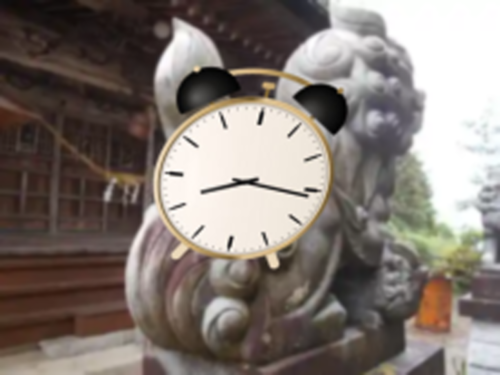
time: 8:16
